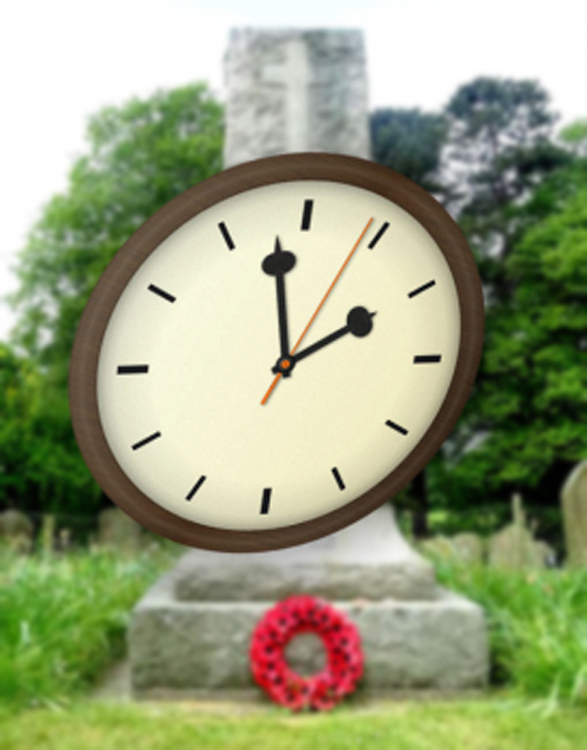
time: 1:58:04
